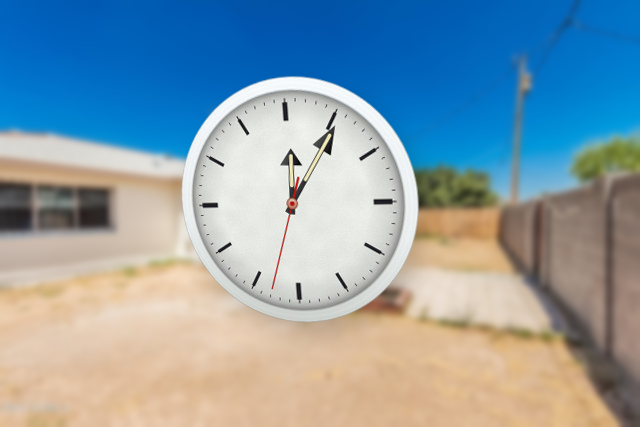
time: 12:05:33
